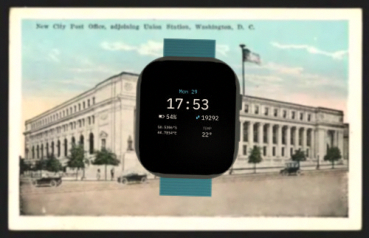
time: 17:53
